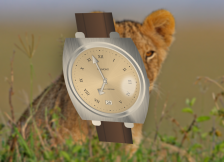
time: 6:57
